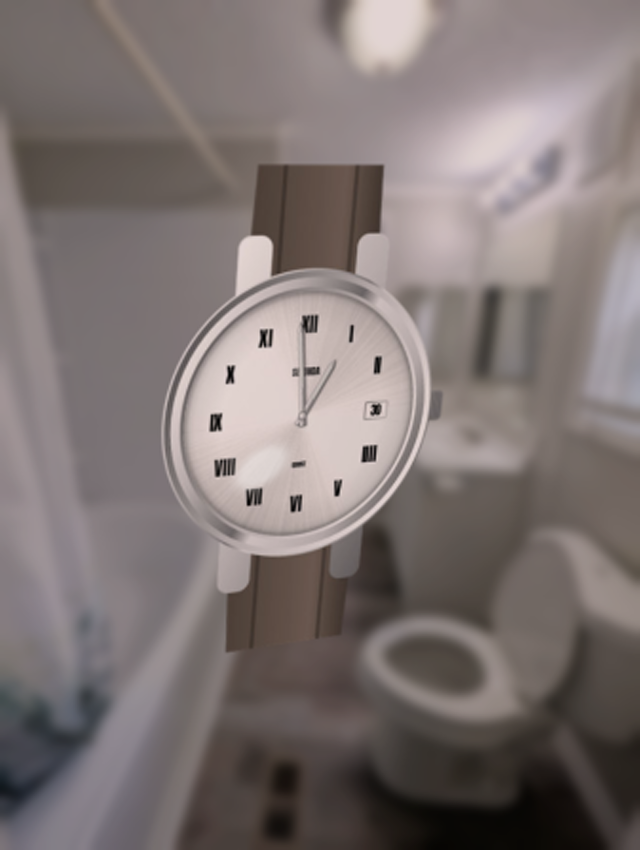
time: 12:59
